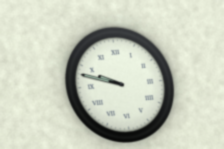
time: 9:48
